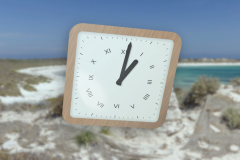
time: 1:01
